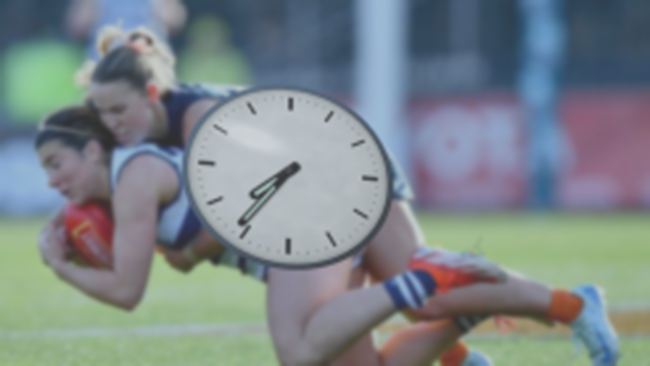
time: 7:36
